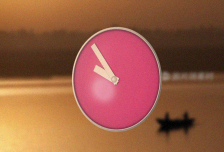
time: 9:54
